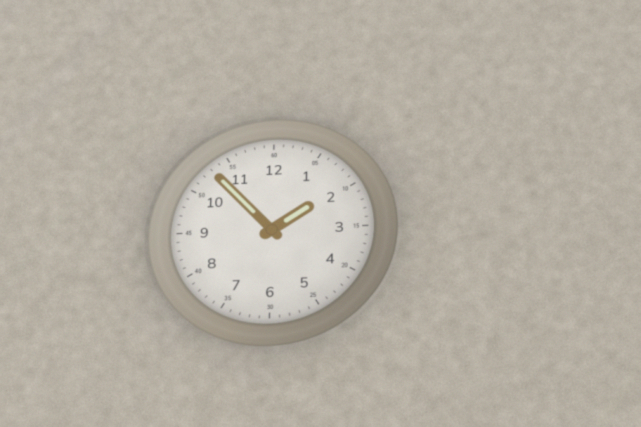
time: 1:53
